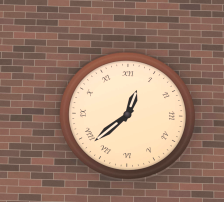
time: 12:38
